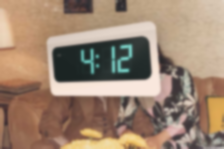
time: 4:12
